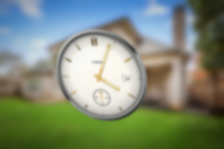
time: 4:04
